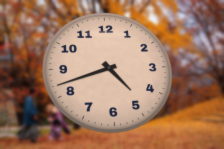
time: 4:42
